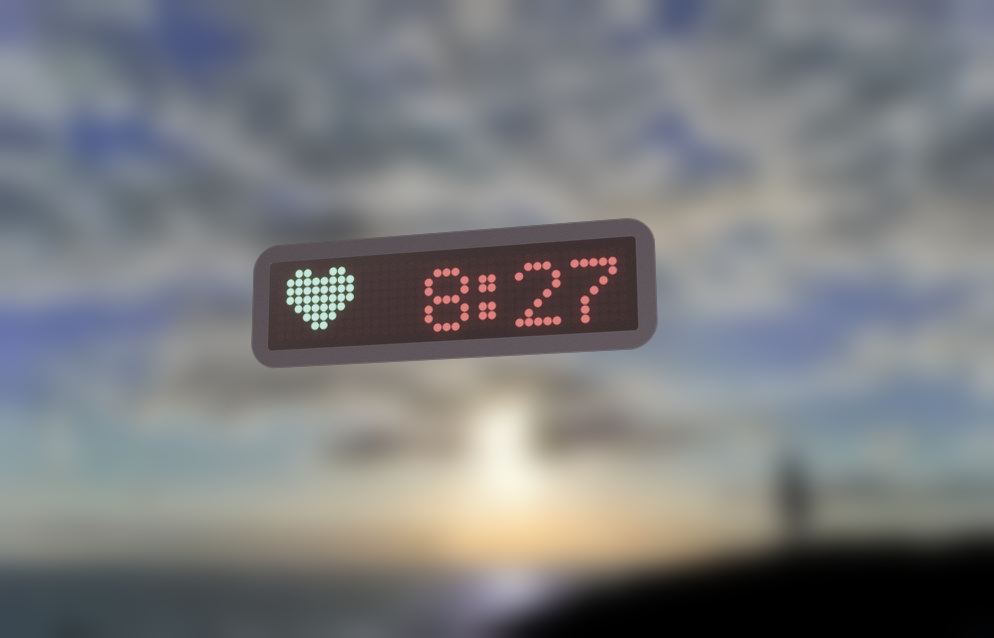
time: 8:27
